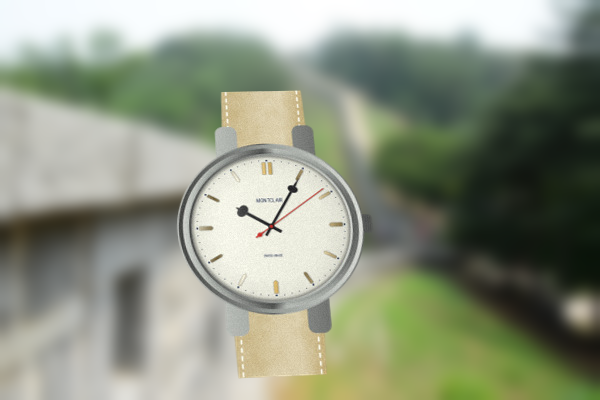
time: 10:05:09
